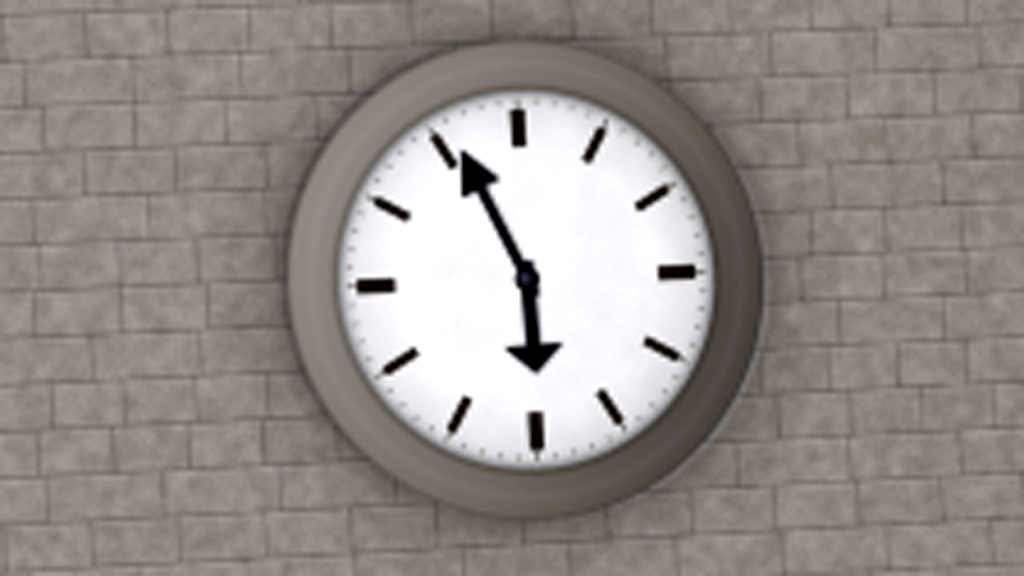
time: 5:56
